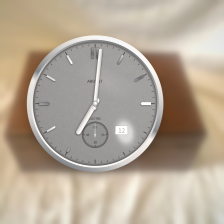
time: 7:01
